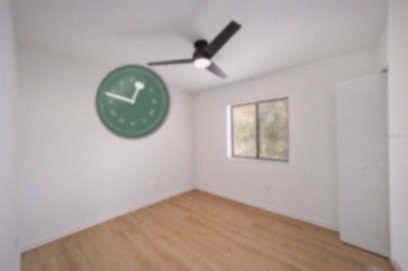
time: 12:48
